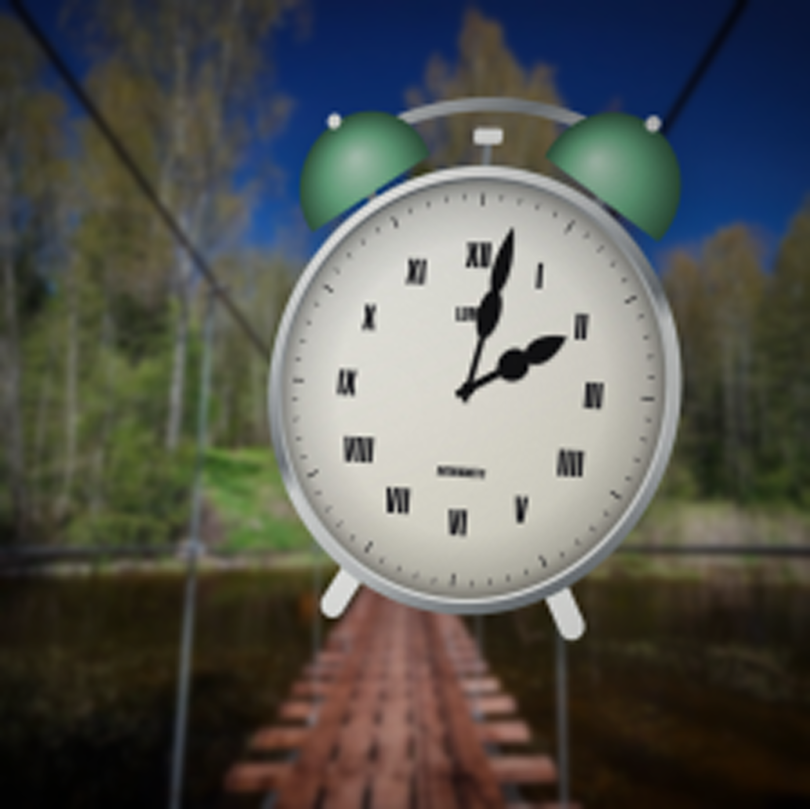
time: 2:02
